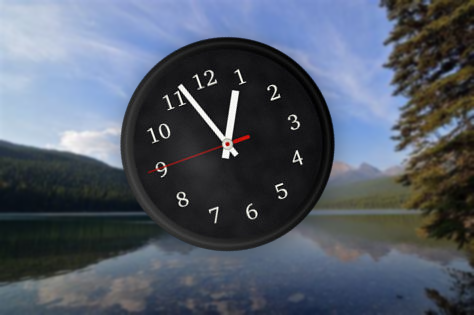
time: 12:56:45
